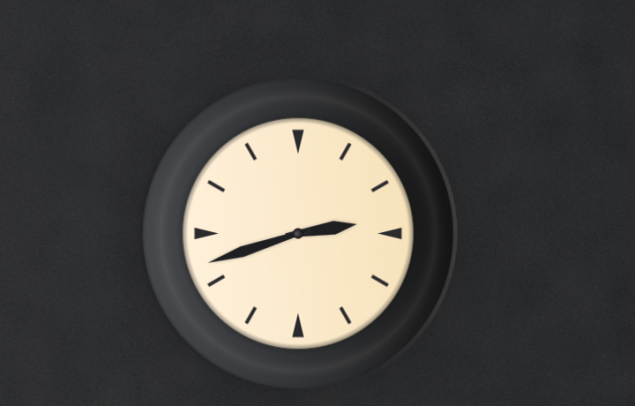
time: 2:42
